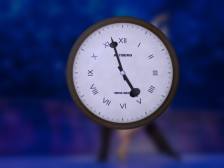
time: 4:57
